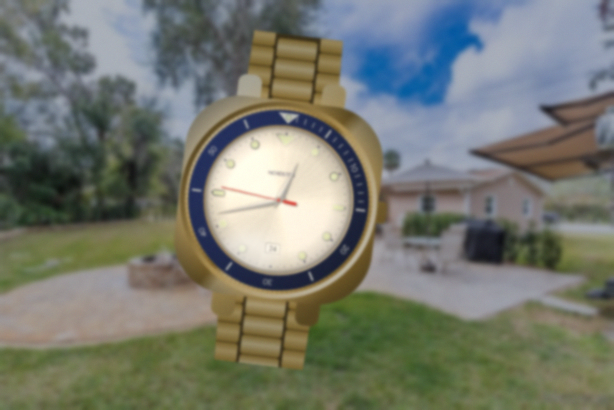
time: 12:41:46
